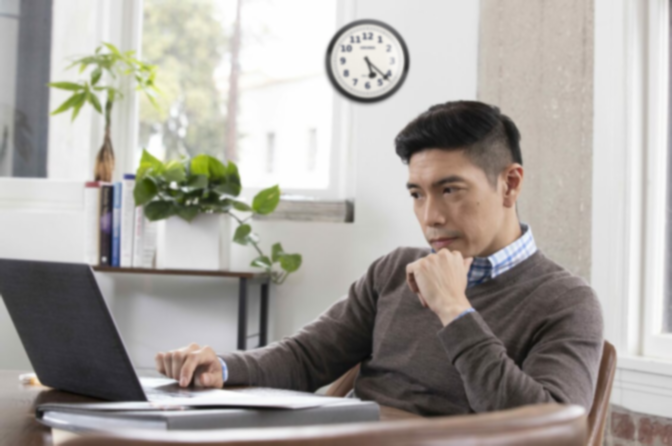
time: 5:22
